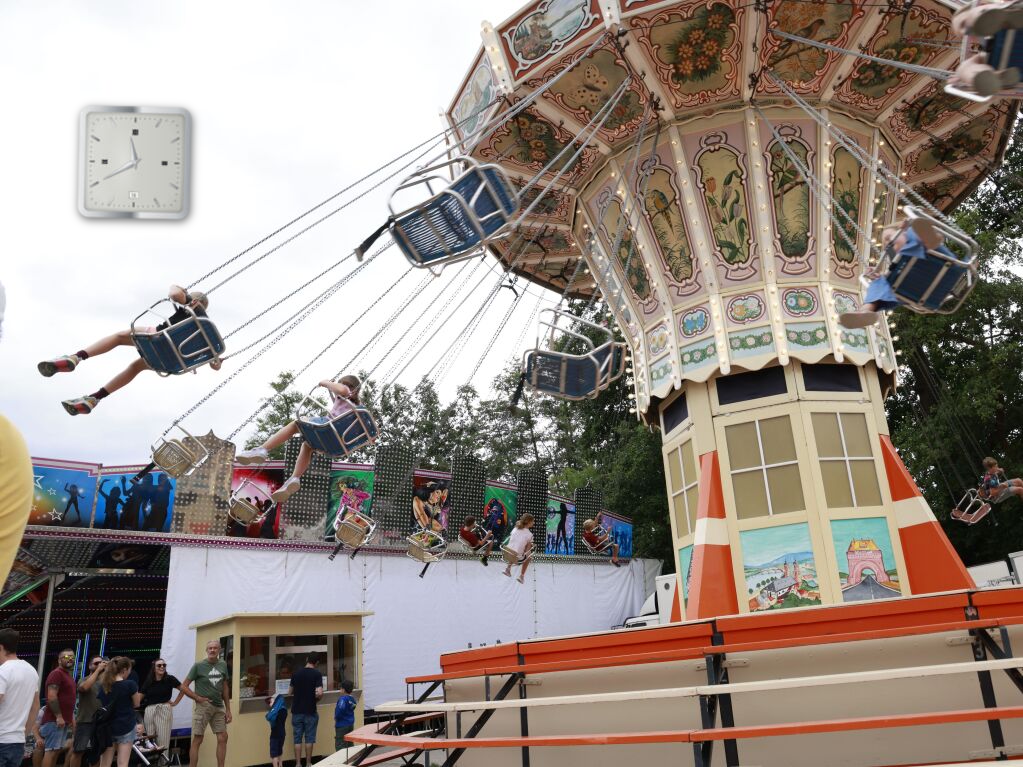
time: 11:40
